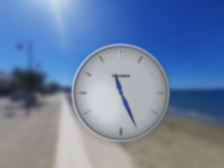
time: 11:26
